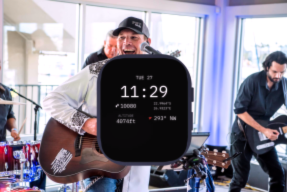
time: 11:29
